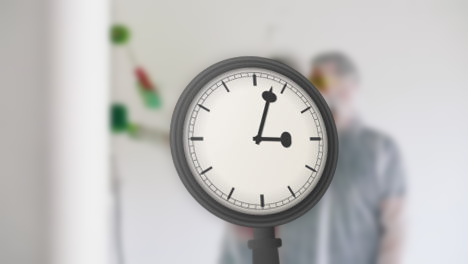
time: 3:03
